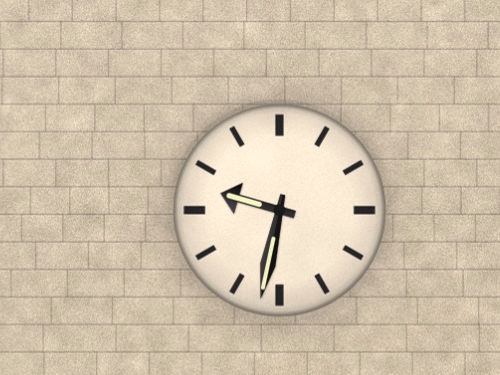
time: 9:32
